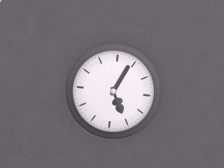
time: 5:04
